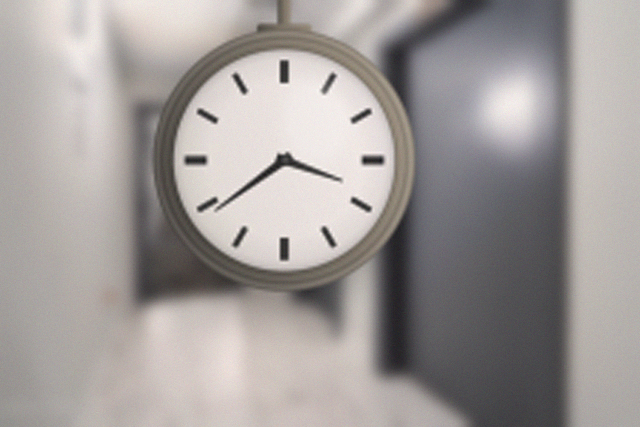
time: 3:39
